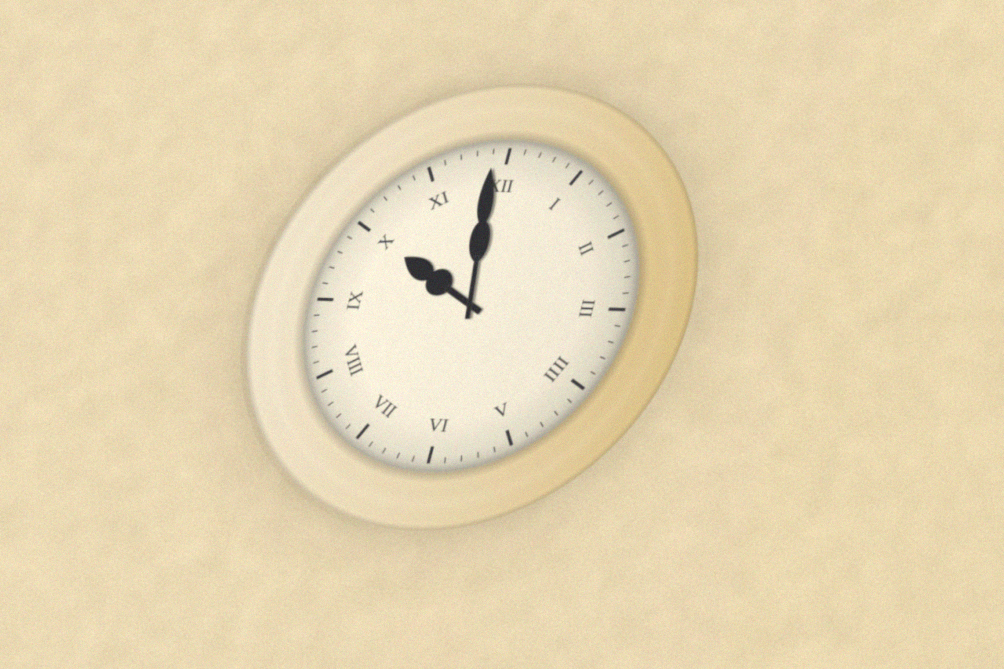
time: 9:59
